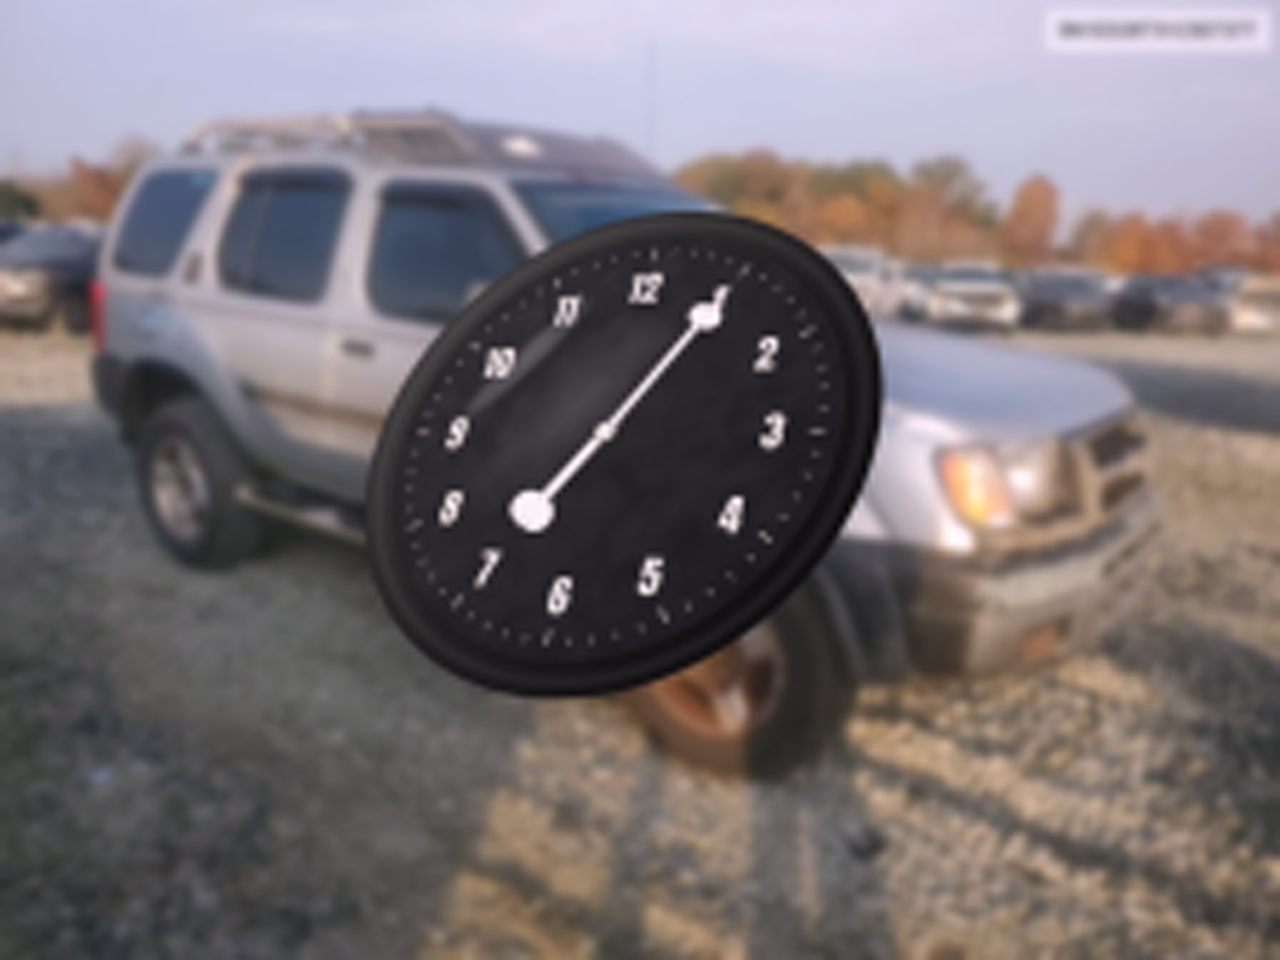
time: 7:05
